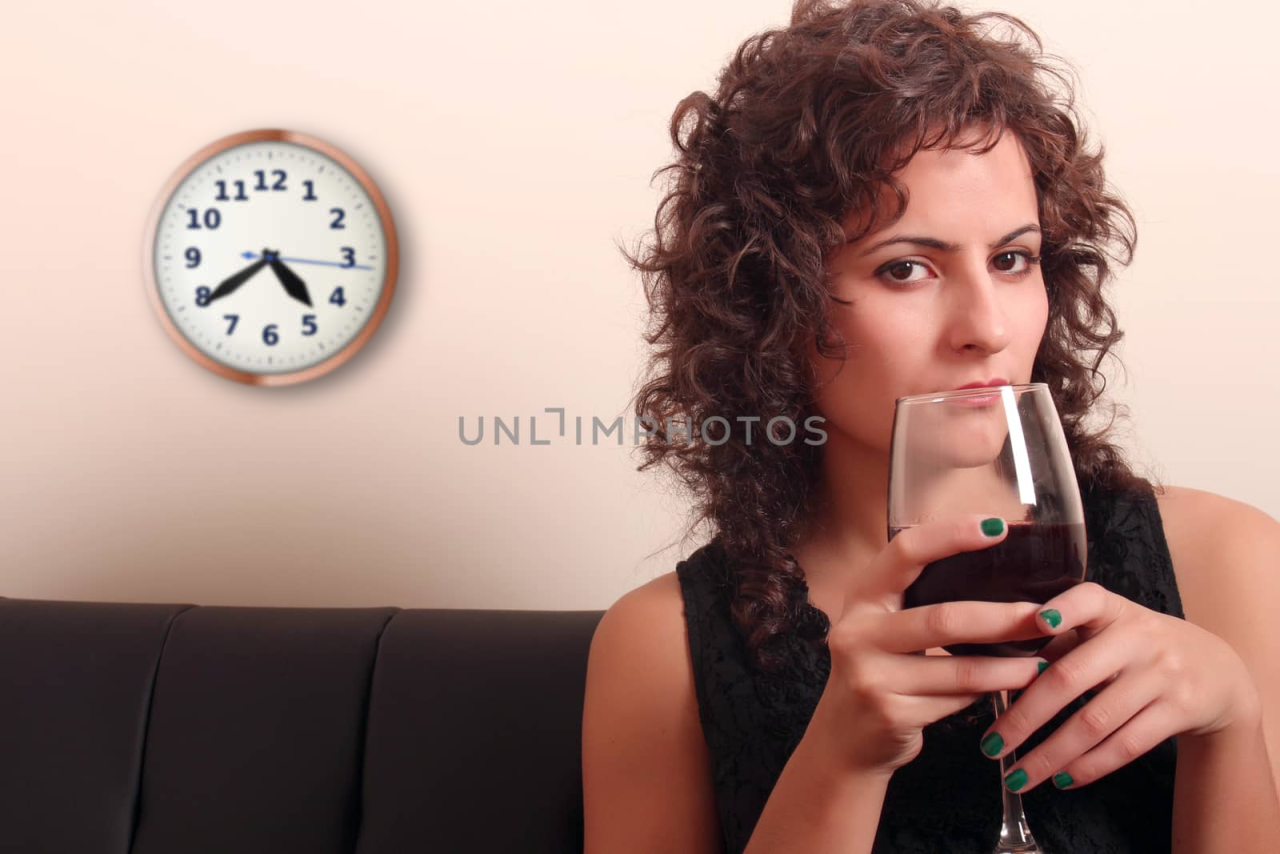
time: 4:39:16
